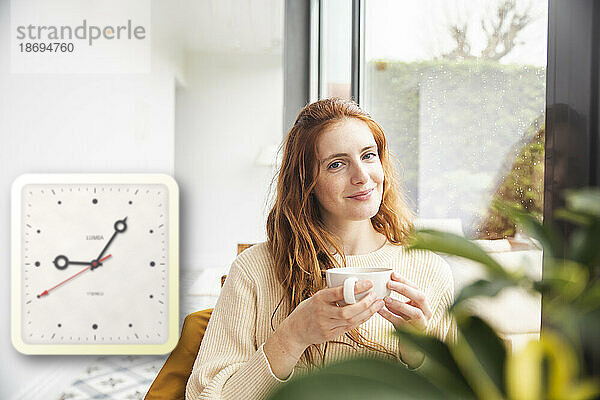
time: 9:05:40
